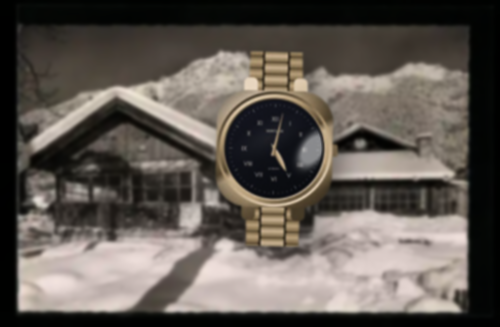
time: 5:02
